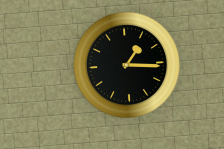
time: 1:16
